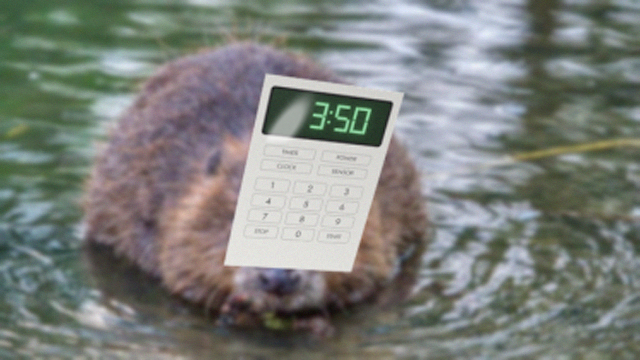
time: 3:50
